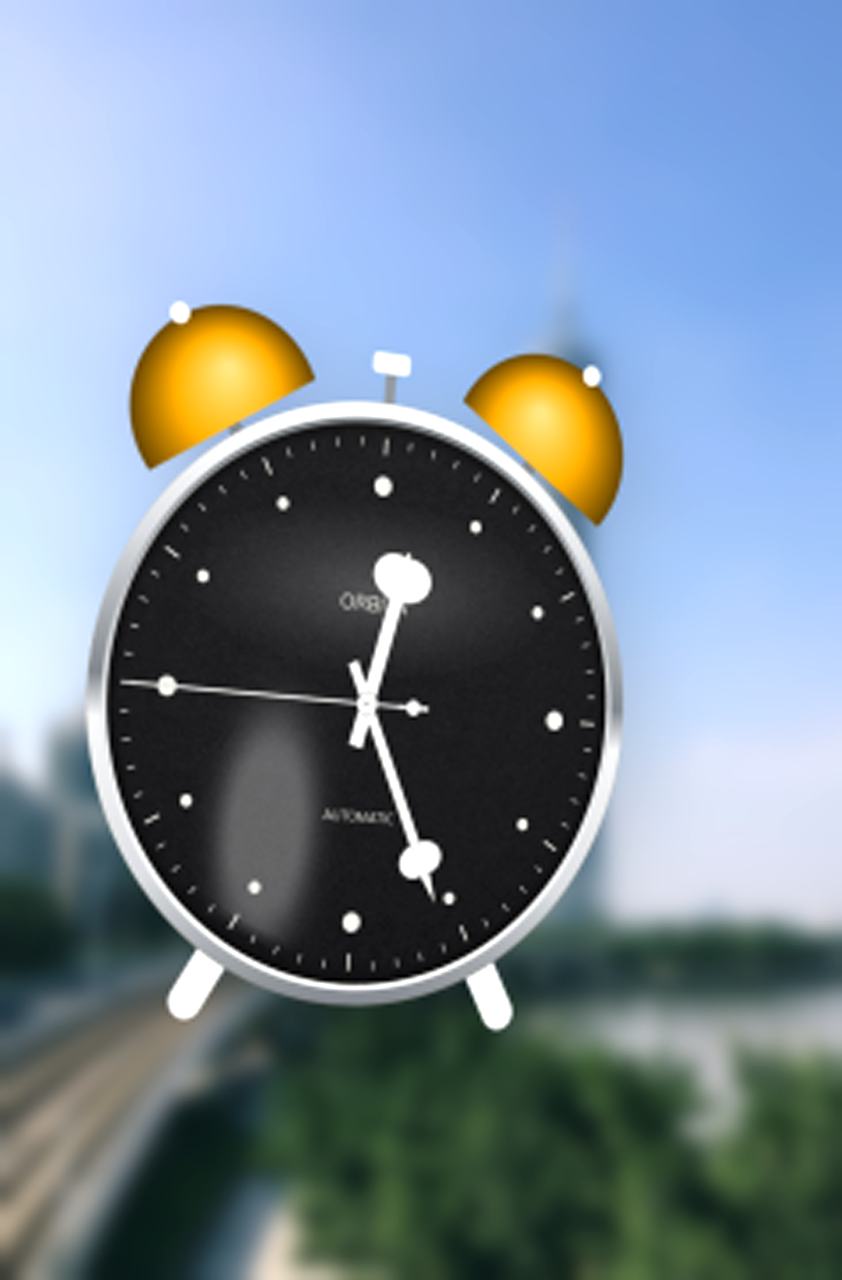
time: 12:25:45
